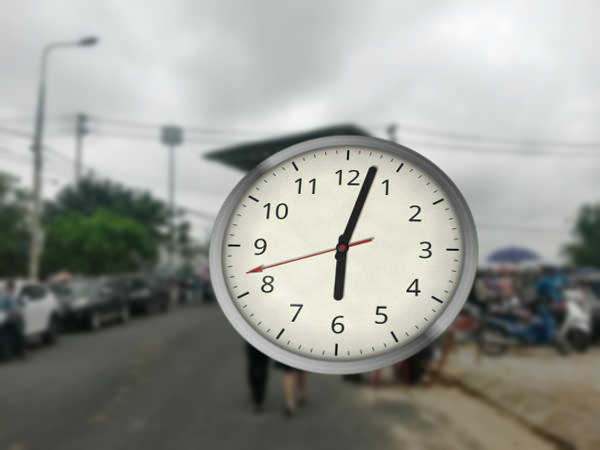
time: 6:02:42
